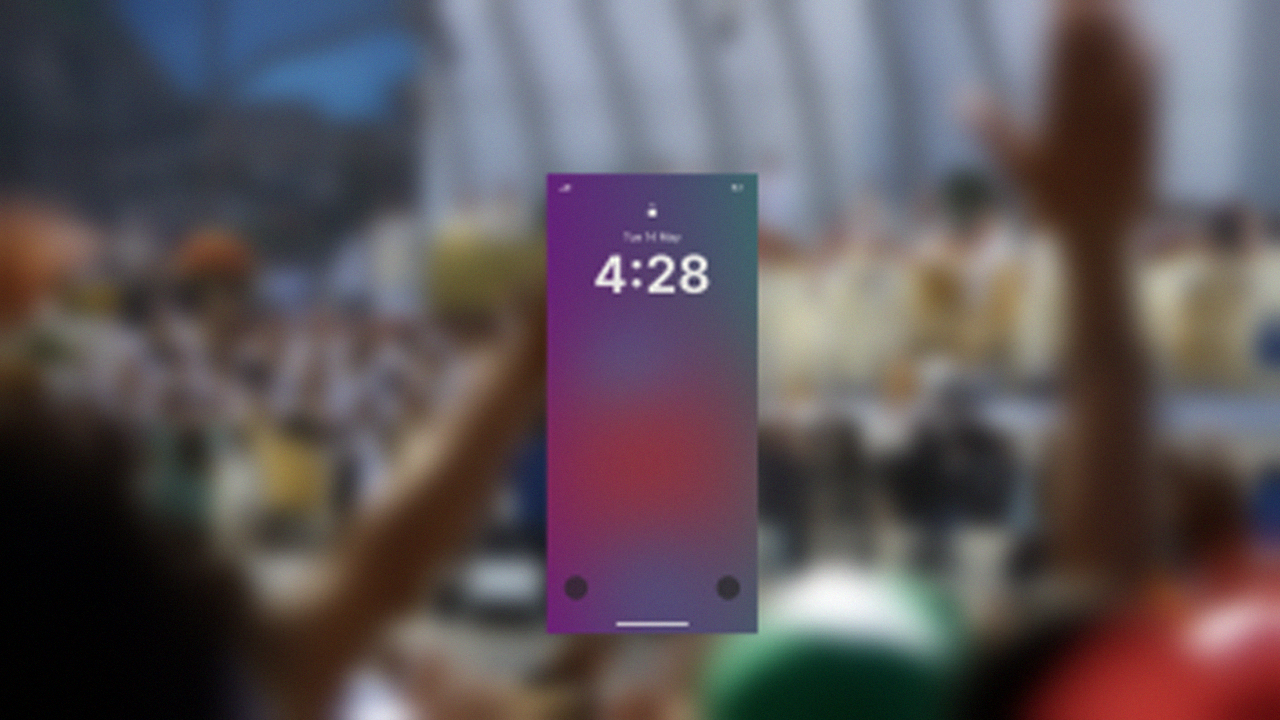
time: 4:28
